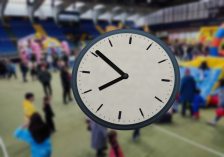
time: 7:51
